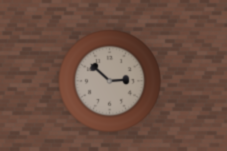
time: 2:52
